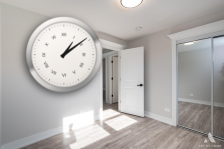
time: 1:09
